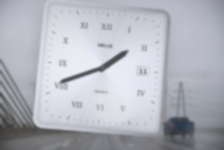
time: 1:41
